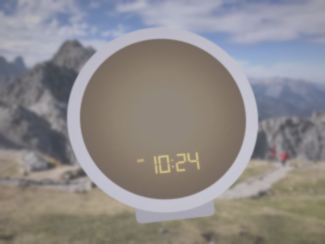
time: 10:24
